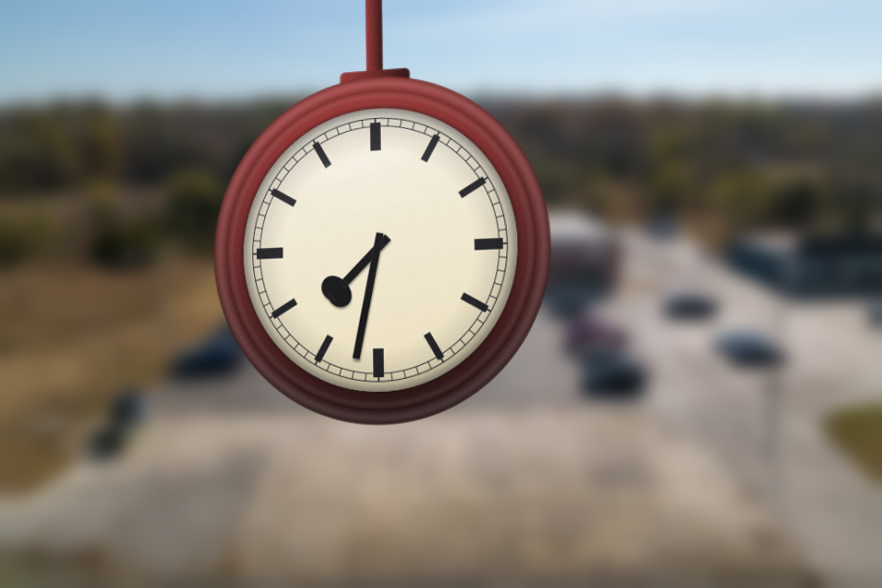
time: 7:32
